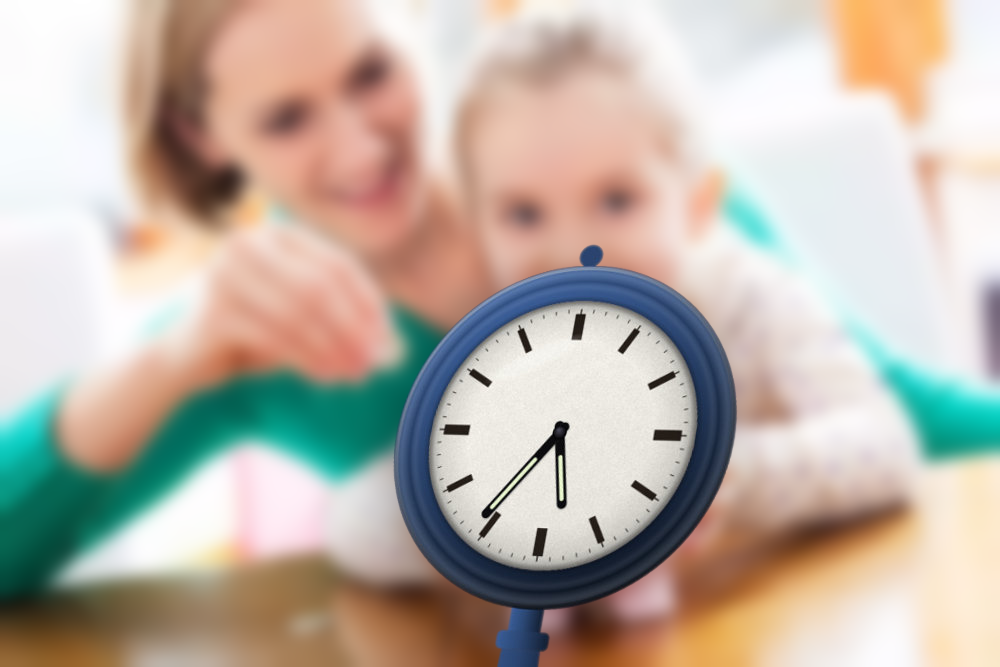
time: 5:36
